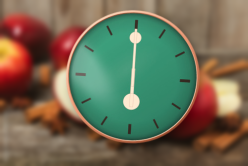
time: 6:00
